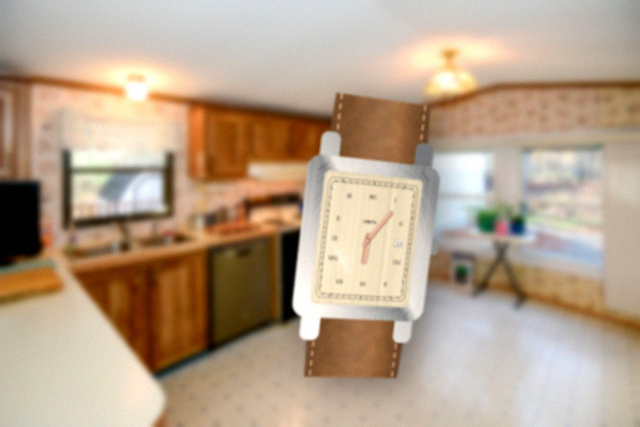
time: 6:06
